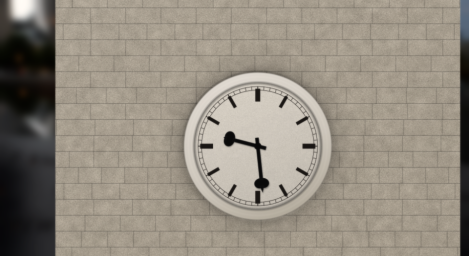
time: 9:29
